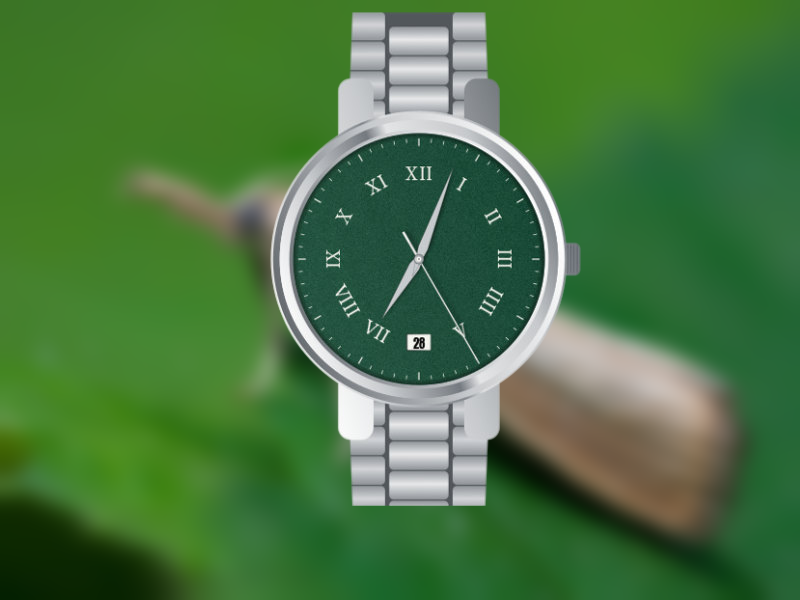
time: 7:03:25
